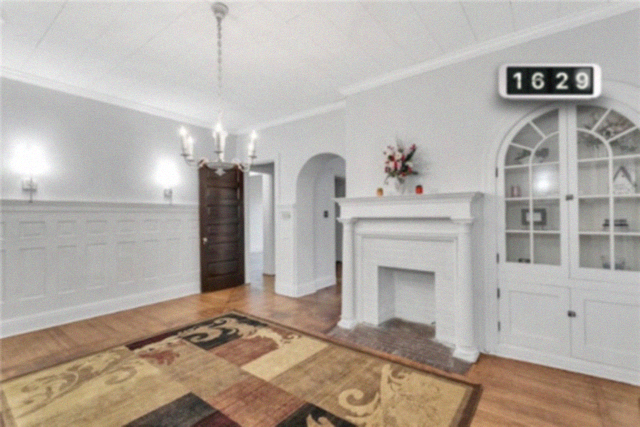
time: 16:29
